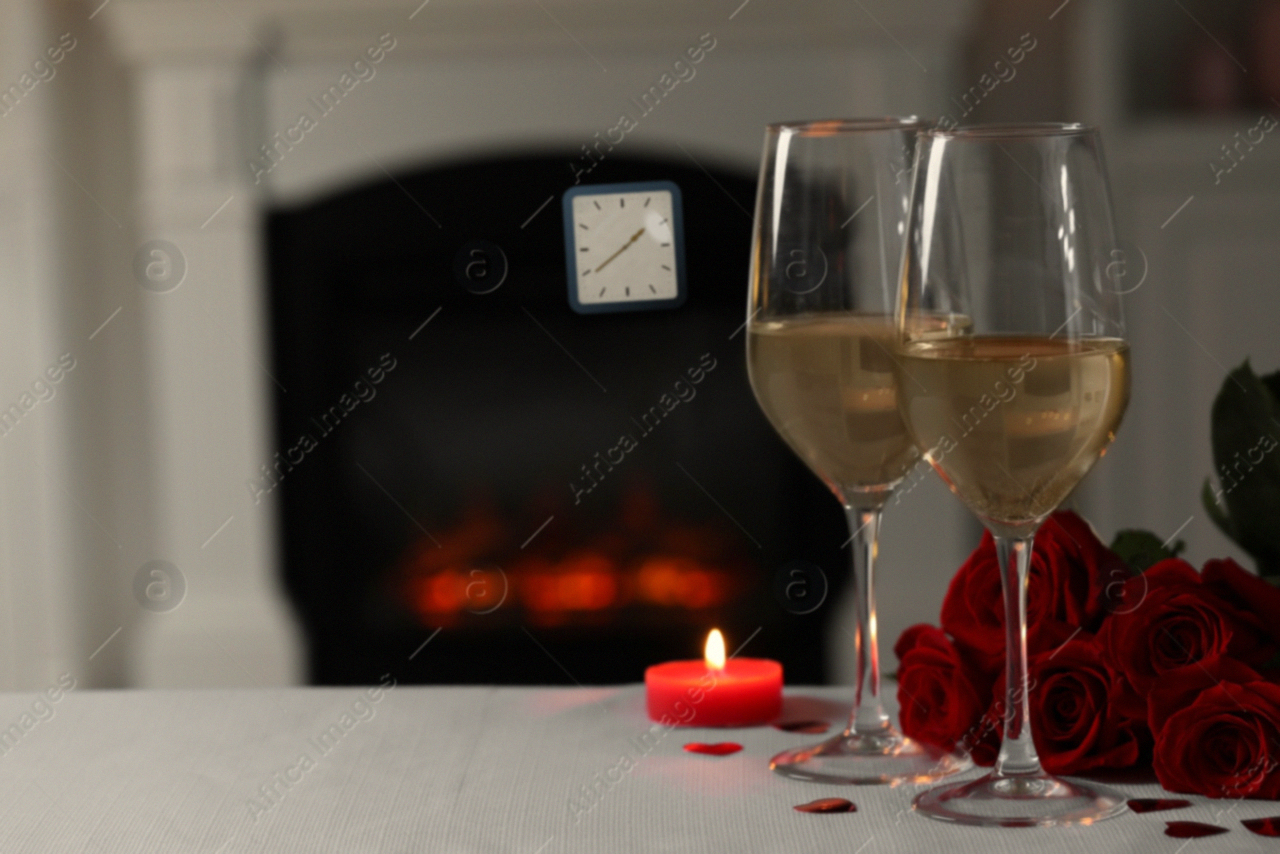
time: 1:39
